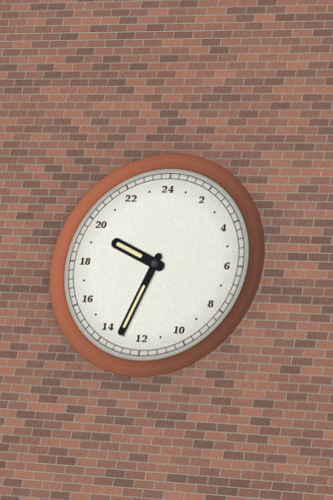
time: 19:33
